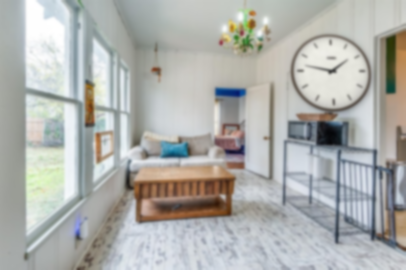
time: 1:47
